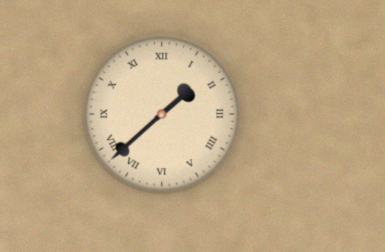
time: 1:38
